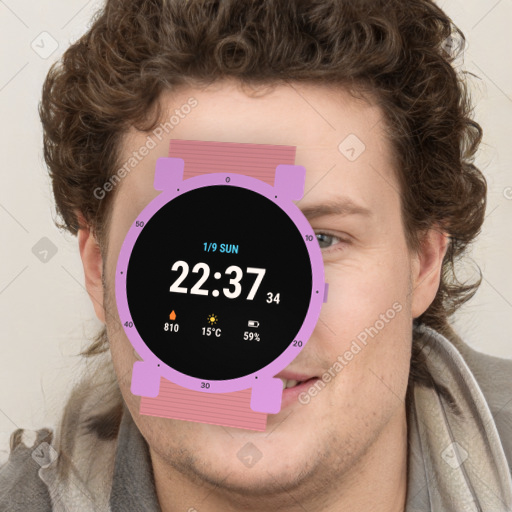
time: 22:37:34
